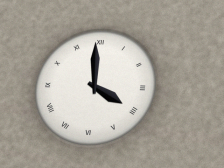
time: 3:59
